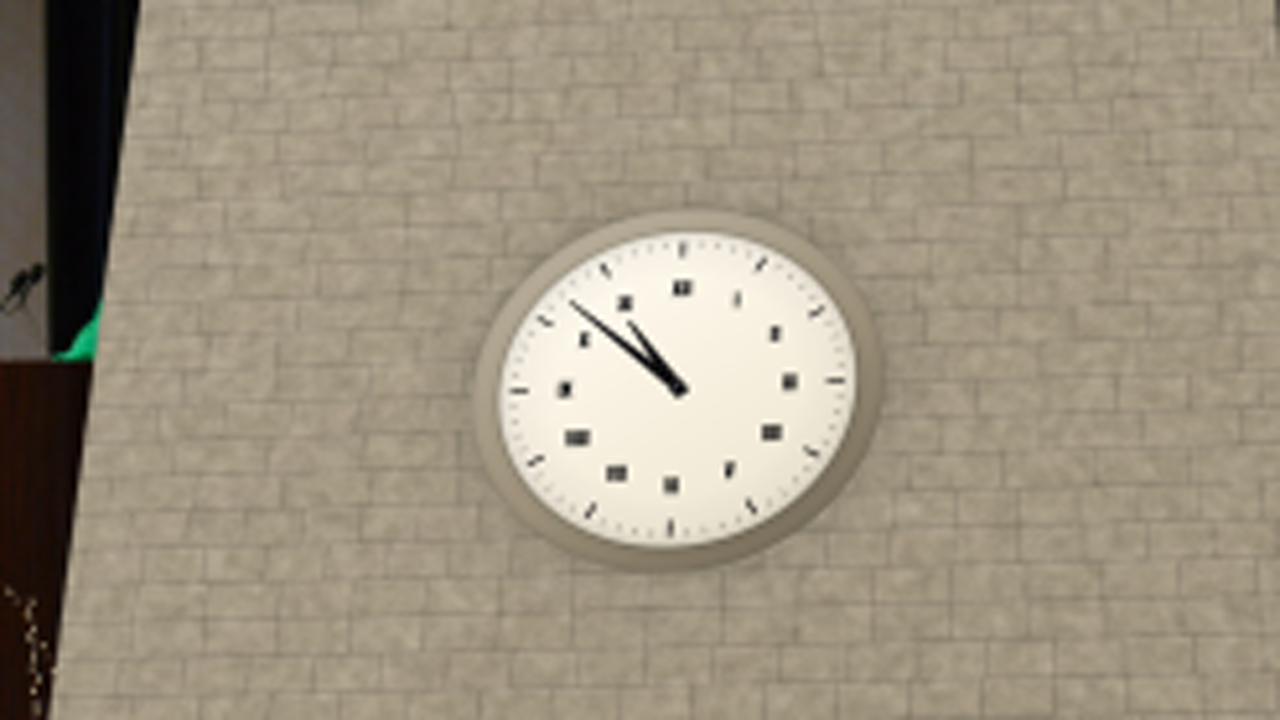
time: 10:52
